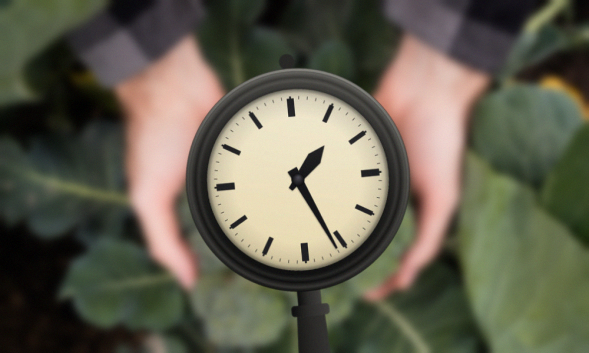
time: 1:26
